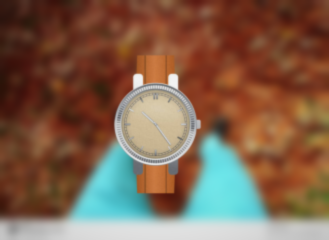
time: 10:24
